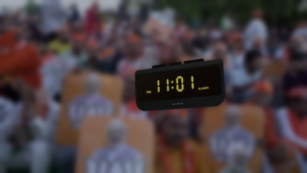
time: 11:01
